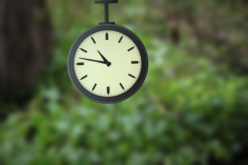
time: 10:47
